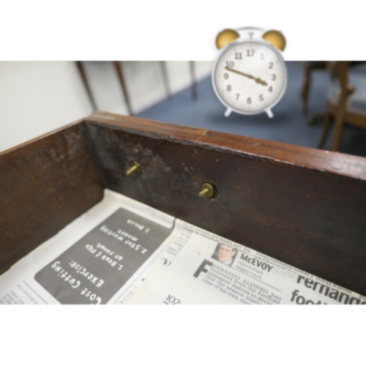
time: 3:48
